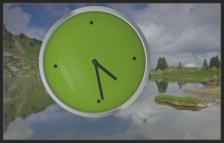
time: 4:29
